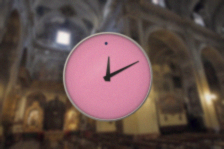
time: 12:11
